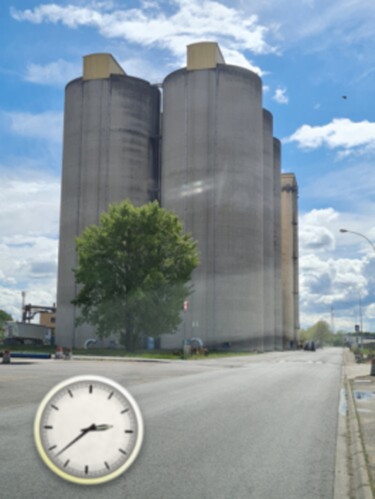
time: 2:38
